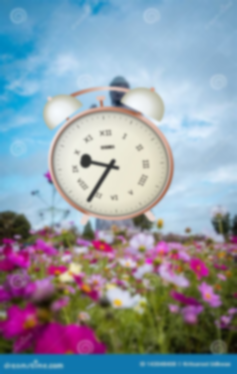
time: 9:36
